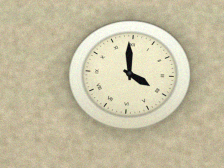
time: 3:59
